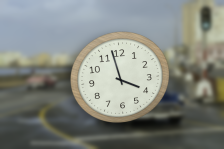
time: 3:58
